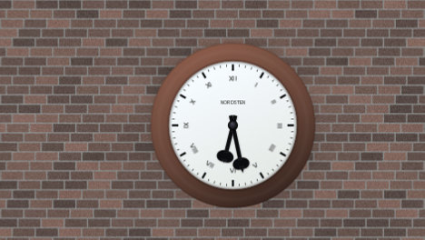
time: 6:28
